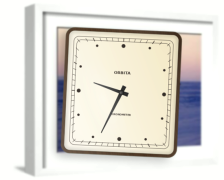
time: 9:34
